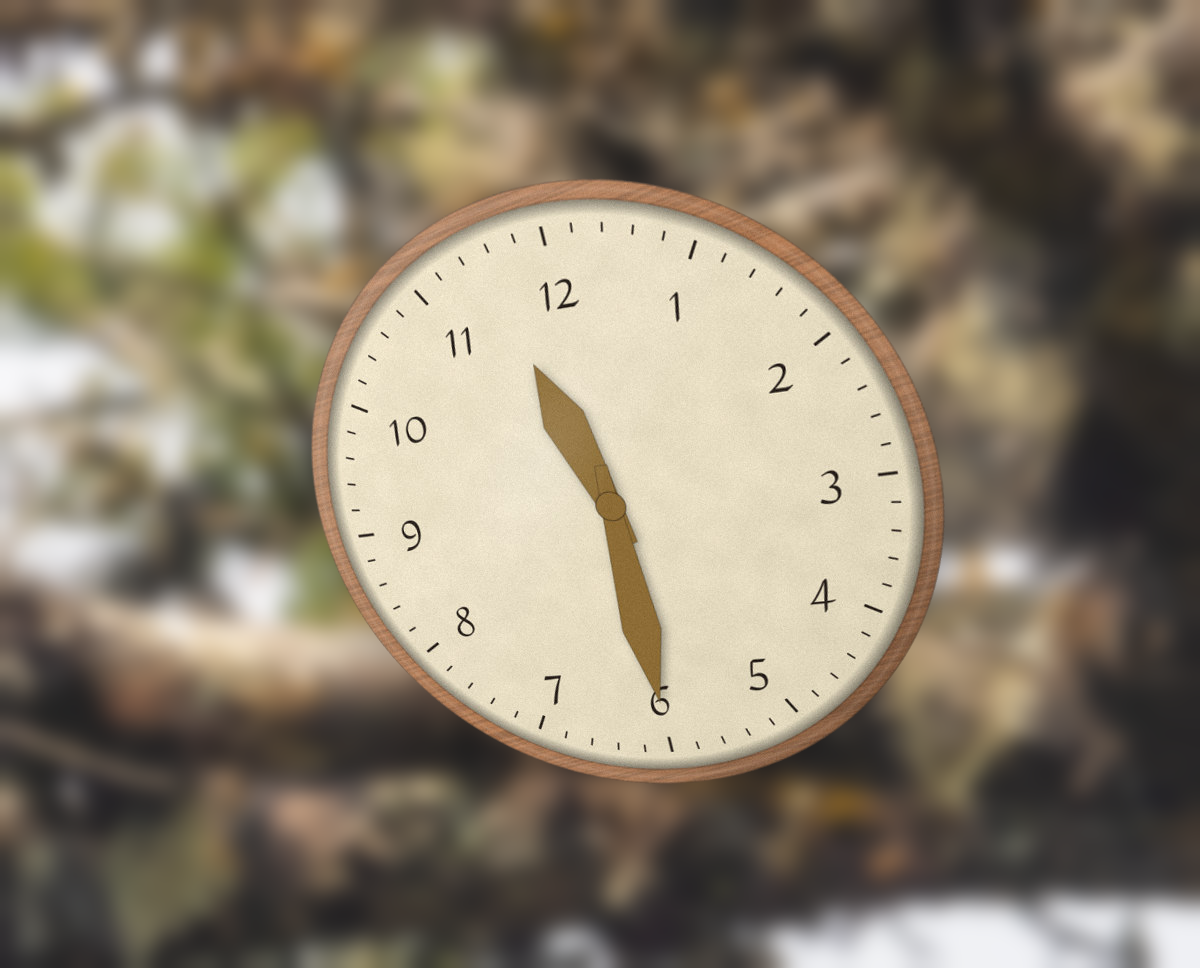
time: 11:30
